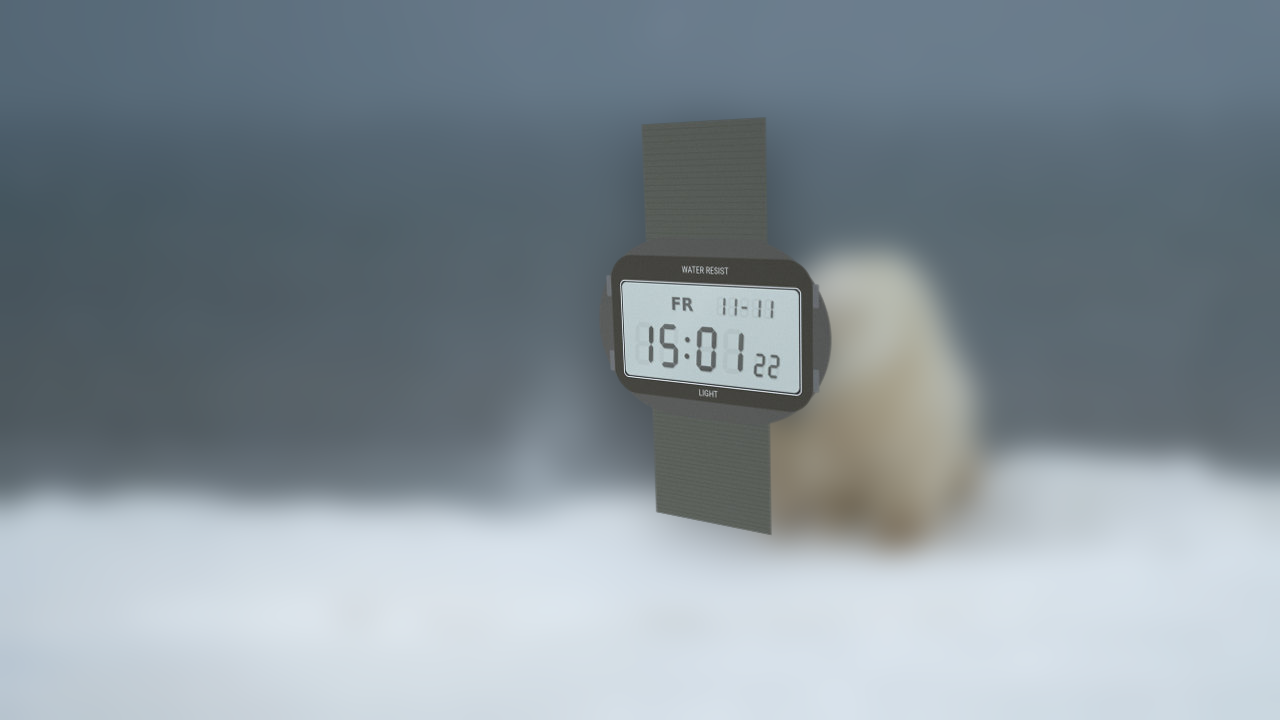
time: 15:01:22
